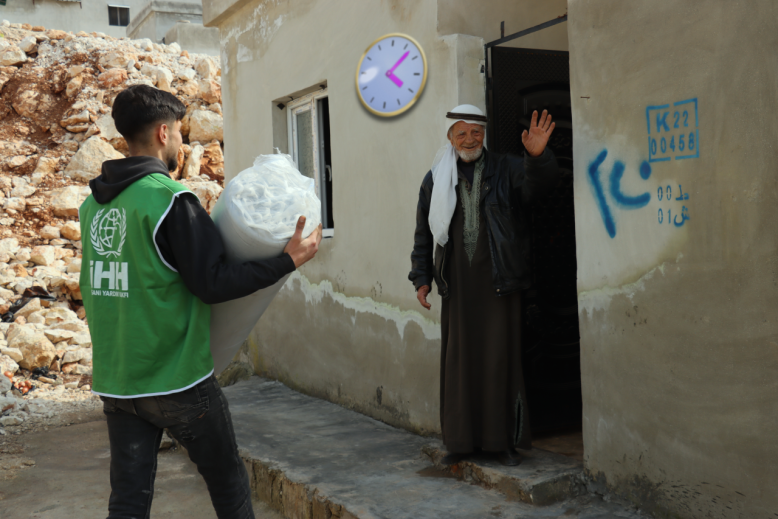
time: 4:07
